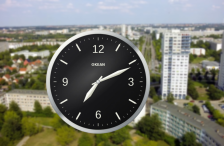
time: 7:11
